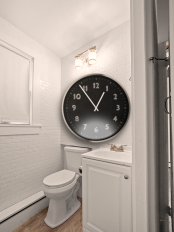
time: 12:54
